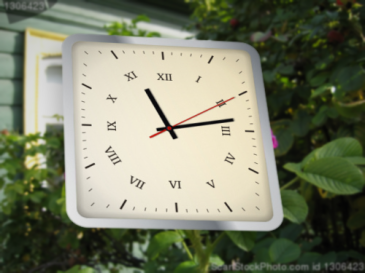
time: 11:13:10
